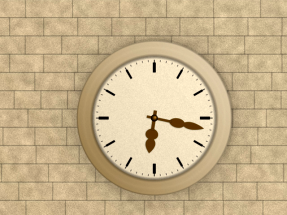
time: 6:17
